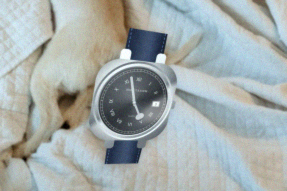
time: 4:57
